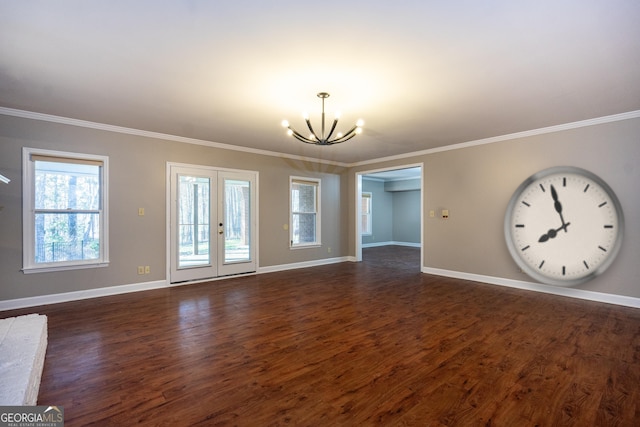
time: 7:57
